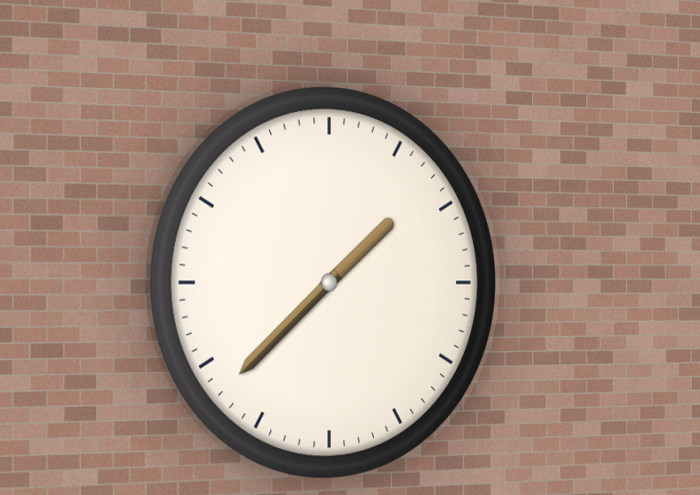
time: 1:38
